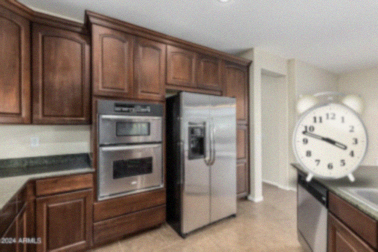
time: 3:48
